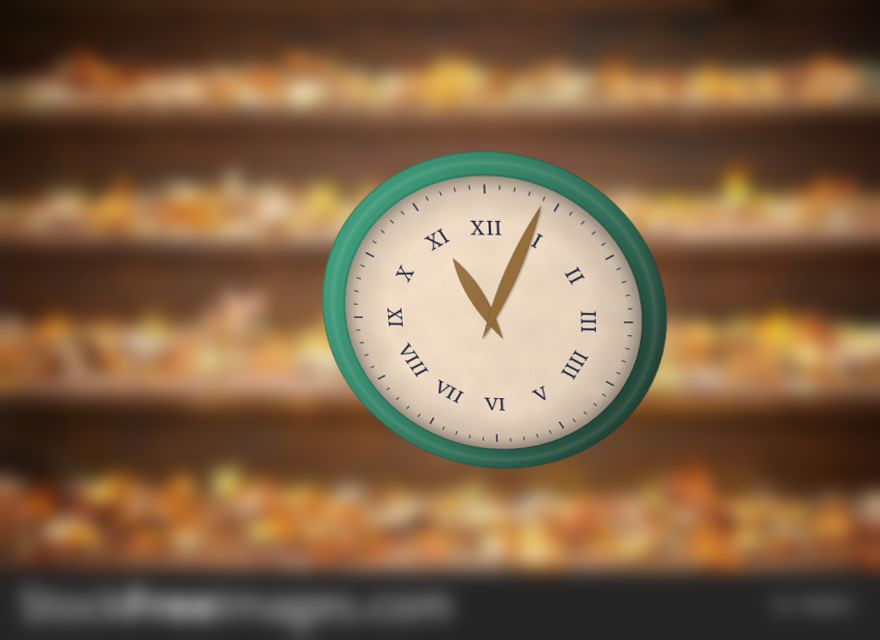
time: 11:04
